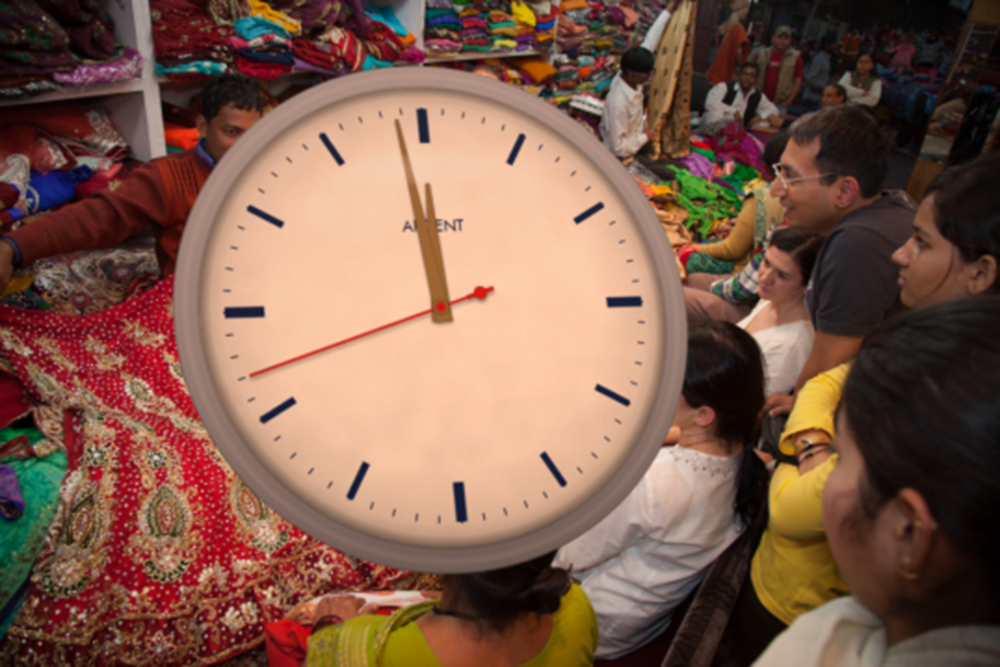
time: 11:58:42
